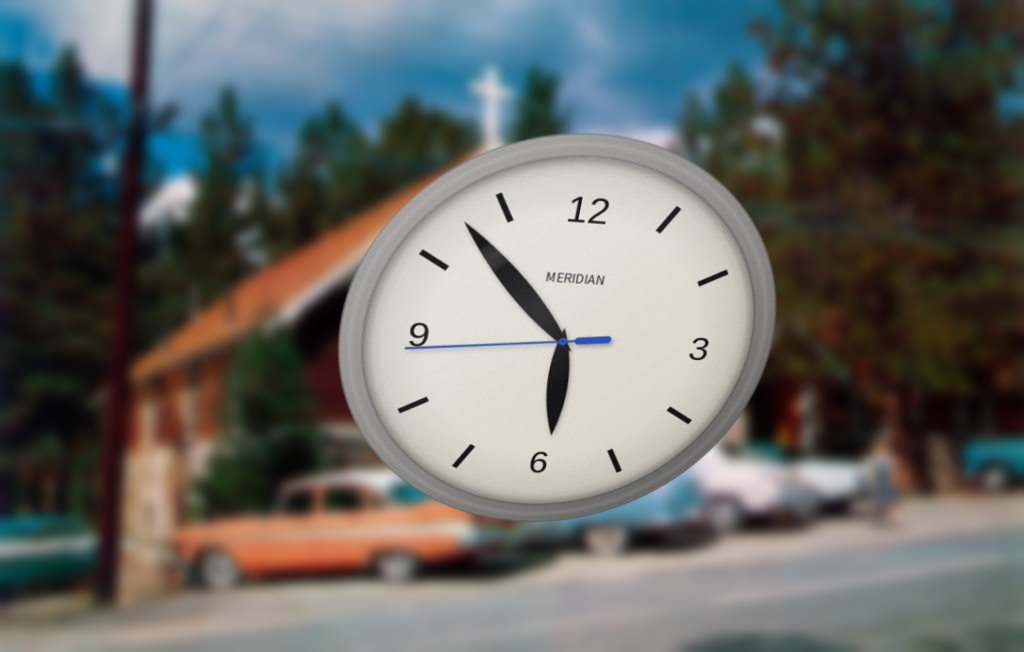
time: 5:52:44
